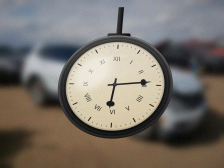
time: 6:14
